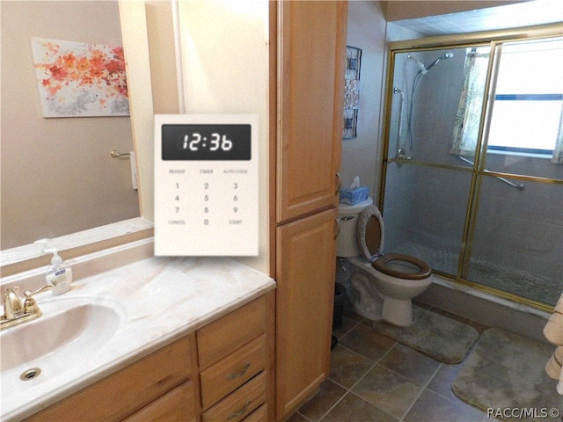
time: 12:36
